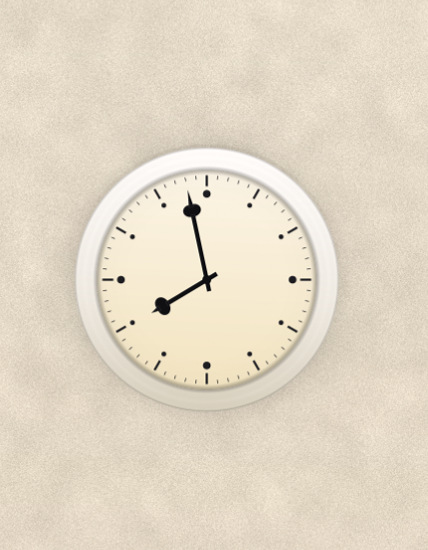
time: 7:58
